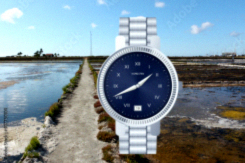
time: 1:41
